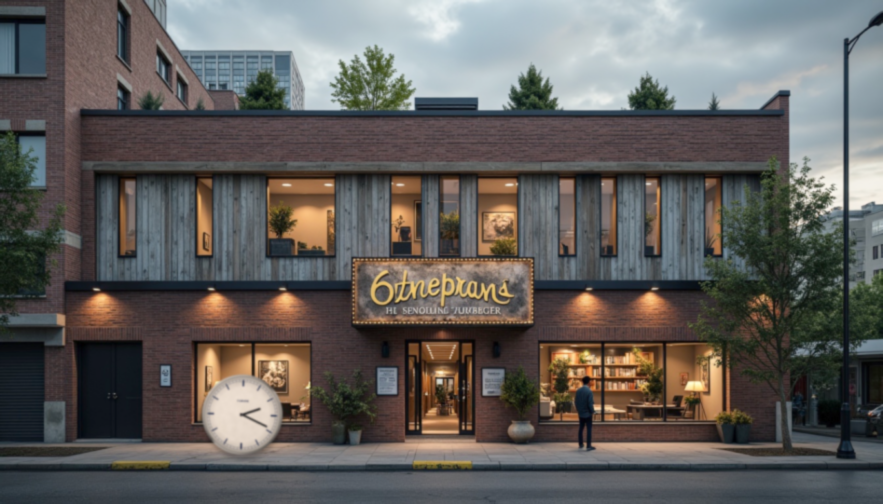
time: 2:19
